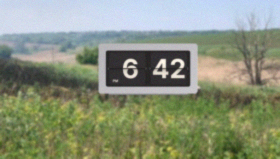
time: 6:42
